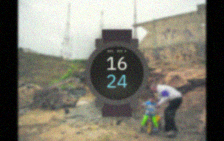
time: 16:24
